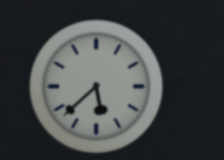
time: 5:38
